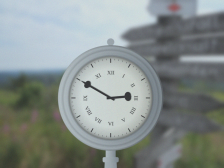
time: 2:50
